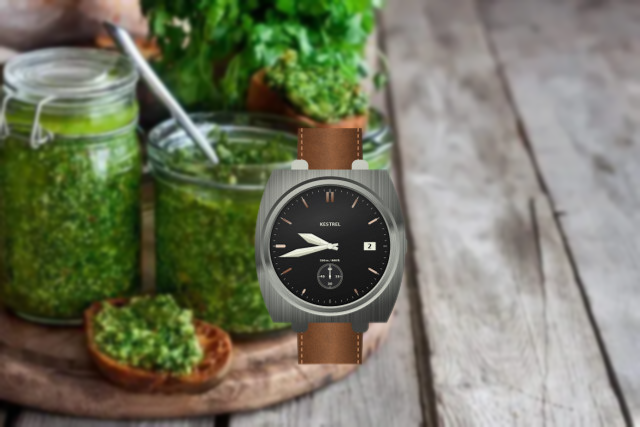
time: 9:43
